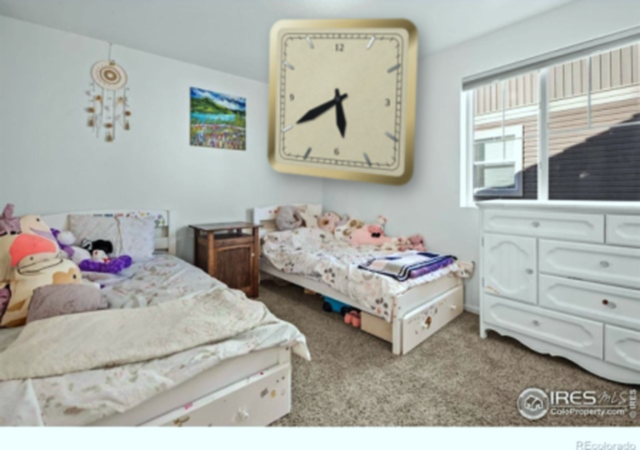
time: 5:40
